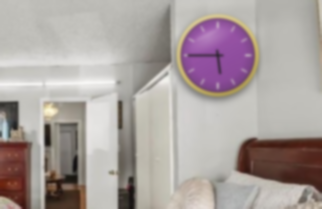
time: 5:45
